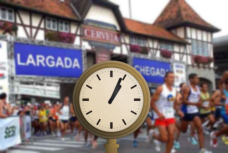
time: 1:04
